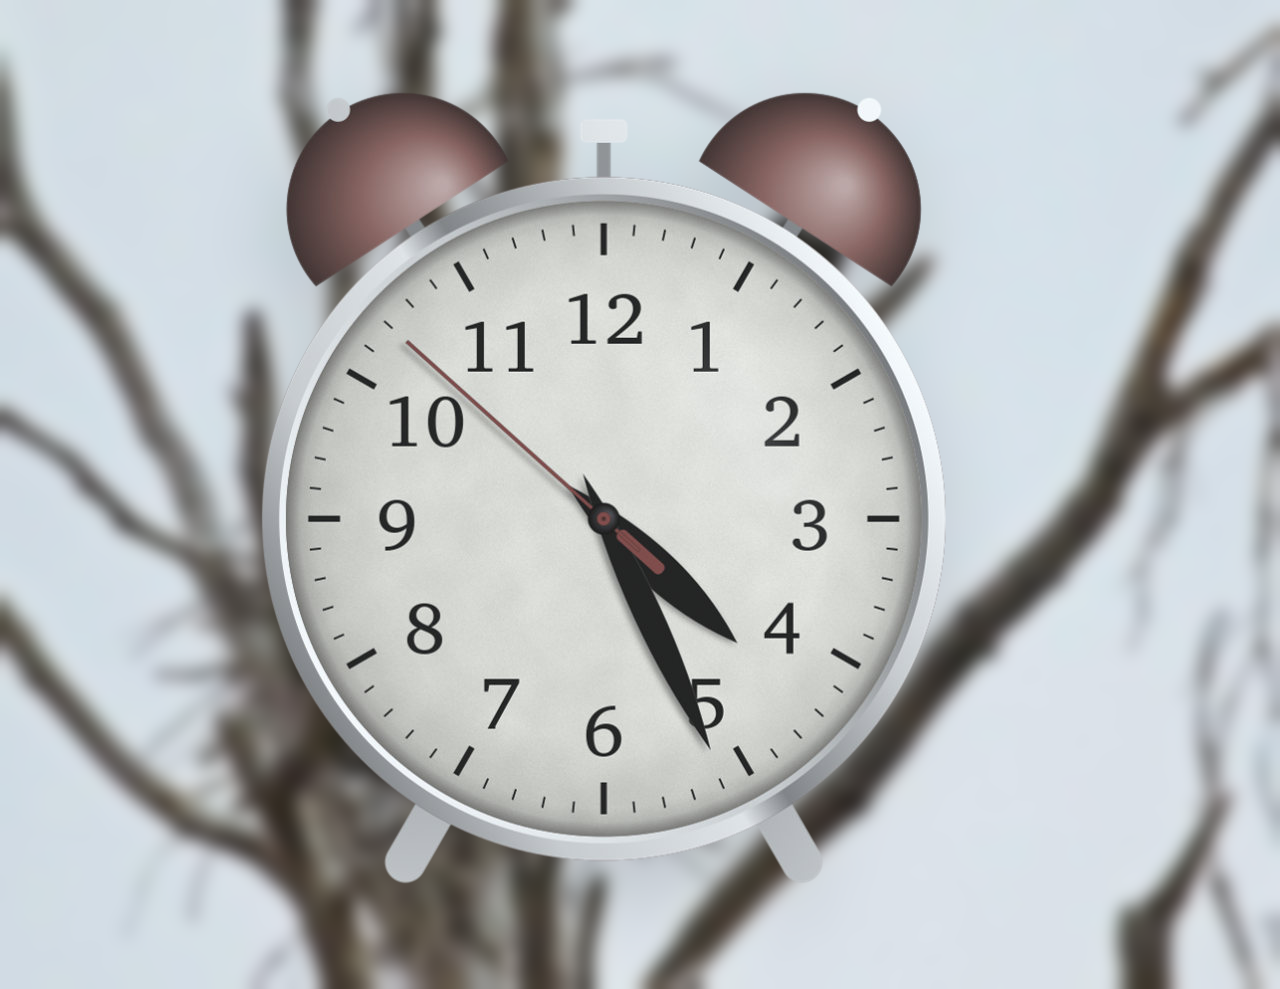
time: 4:25:52
